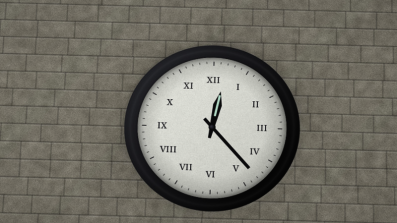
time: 12:23
